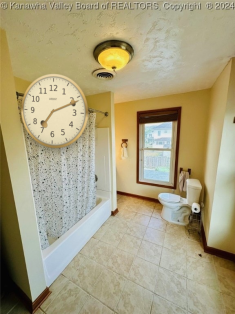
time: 7:11
